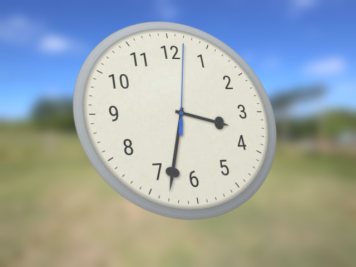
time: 3:33:02
